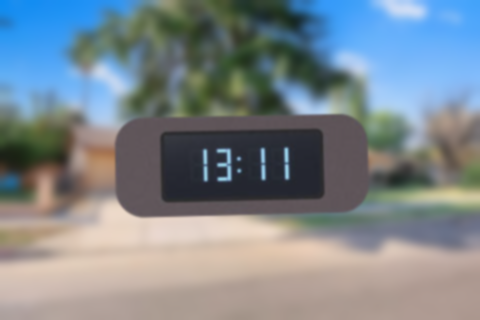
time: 13:11
